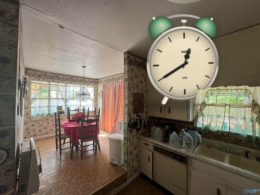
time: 12:40
